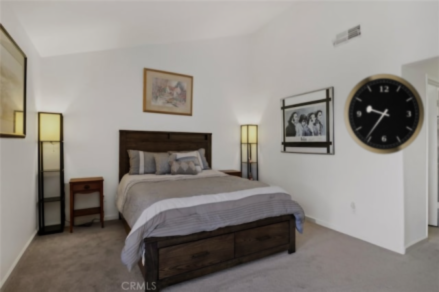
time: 9:36
